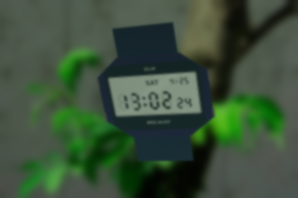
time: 13:02:24
